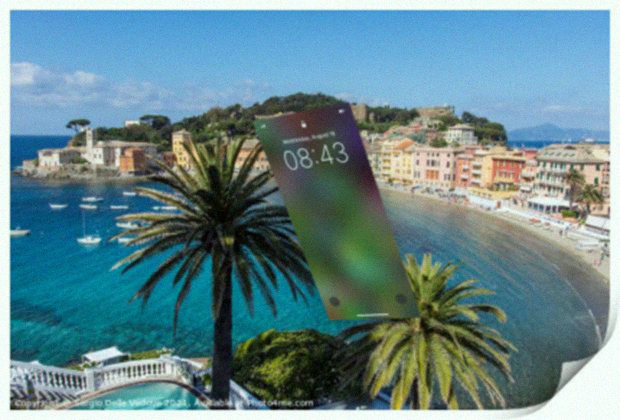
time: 8:43
